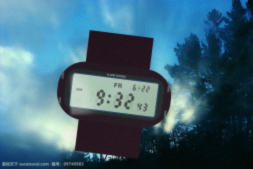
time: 9:32
